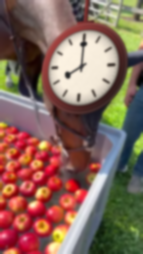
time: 8:00
